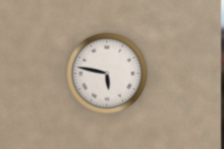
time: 5:47
